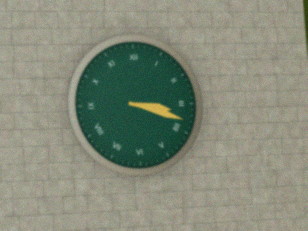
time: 3:18
